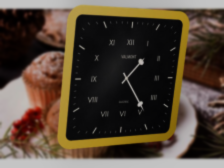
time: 1:24
